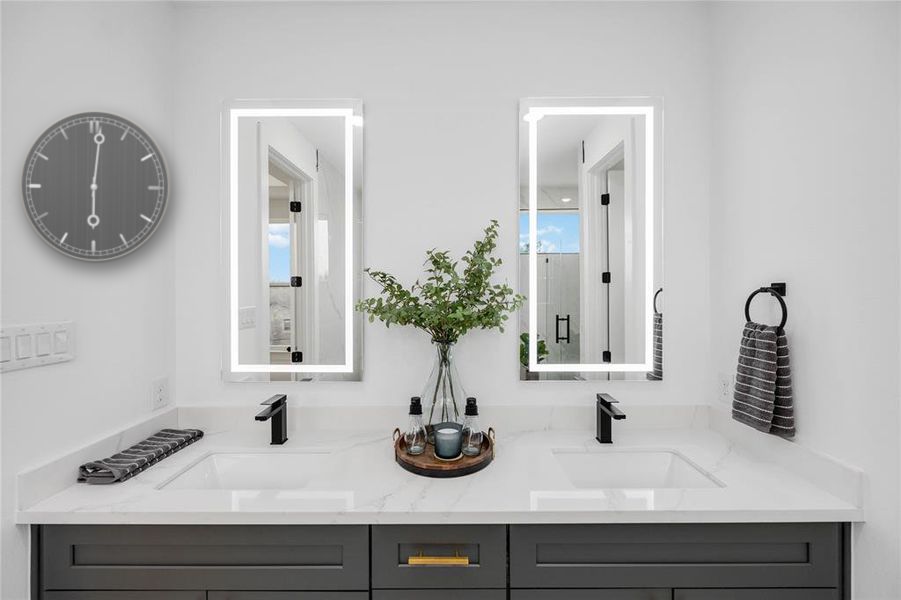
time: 6:01
